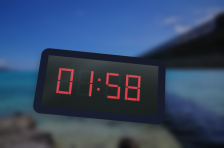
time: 1:58
